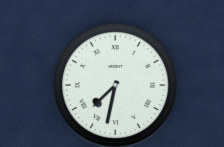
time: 7:32
